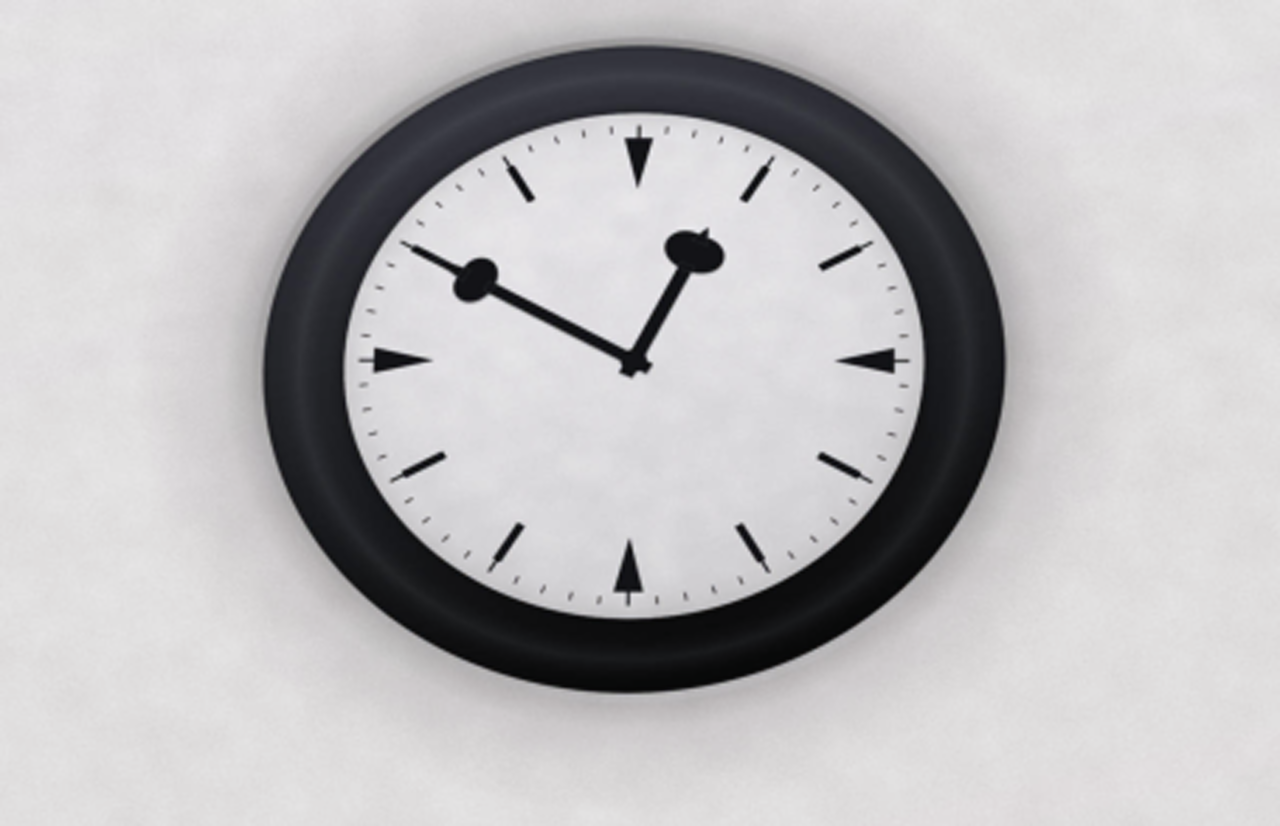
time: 12:50
